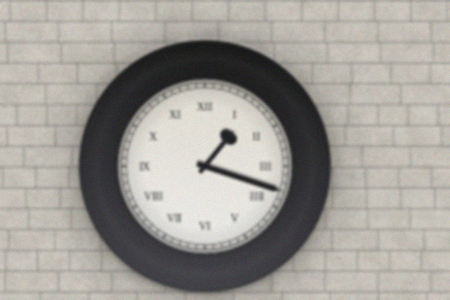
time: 1:18
